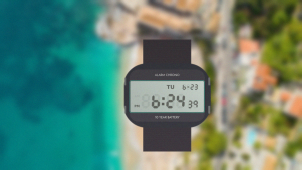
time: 6:24:39
